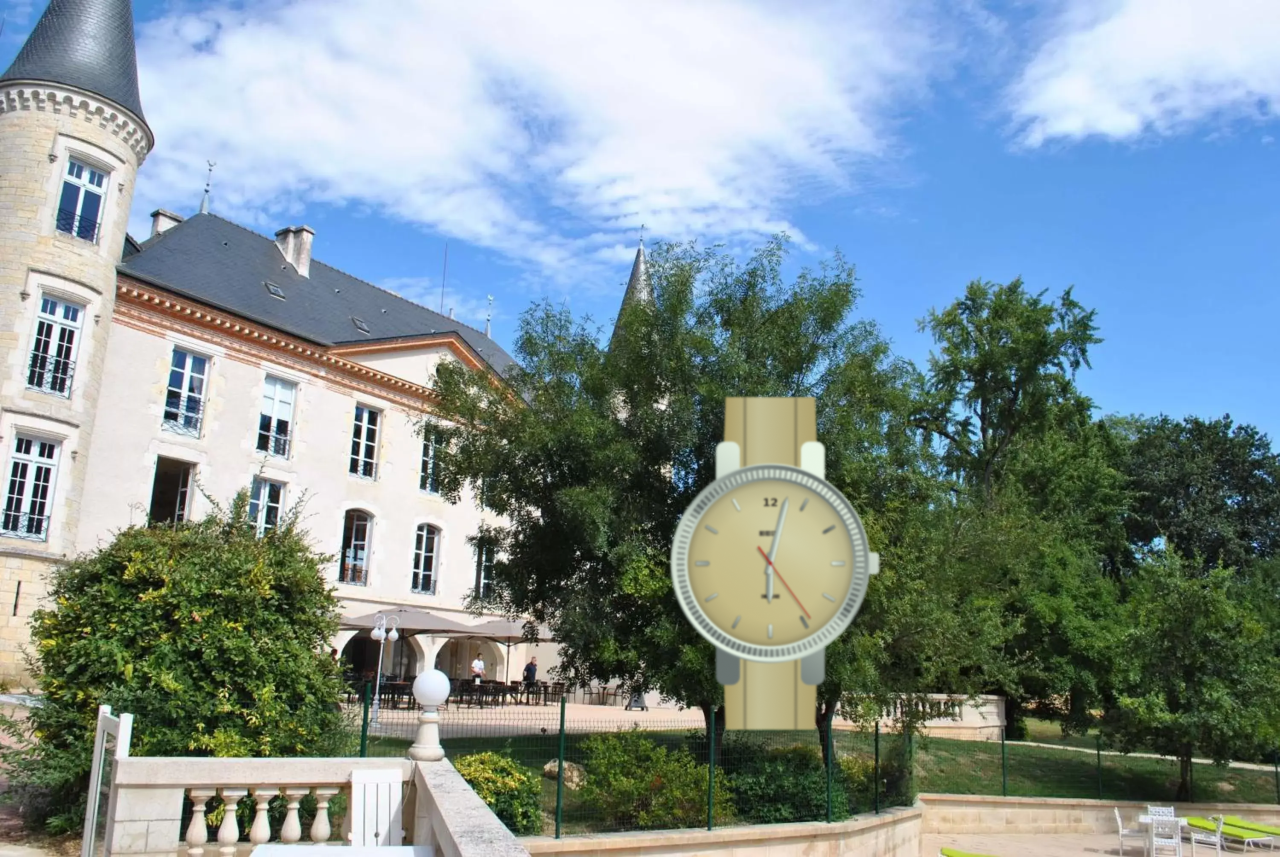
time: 6:02:24
